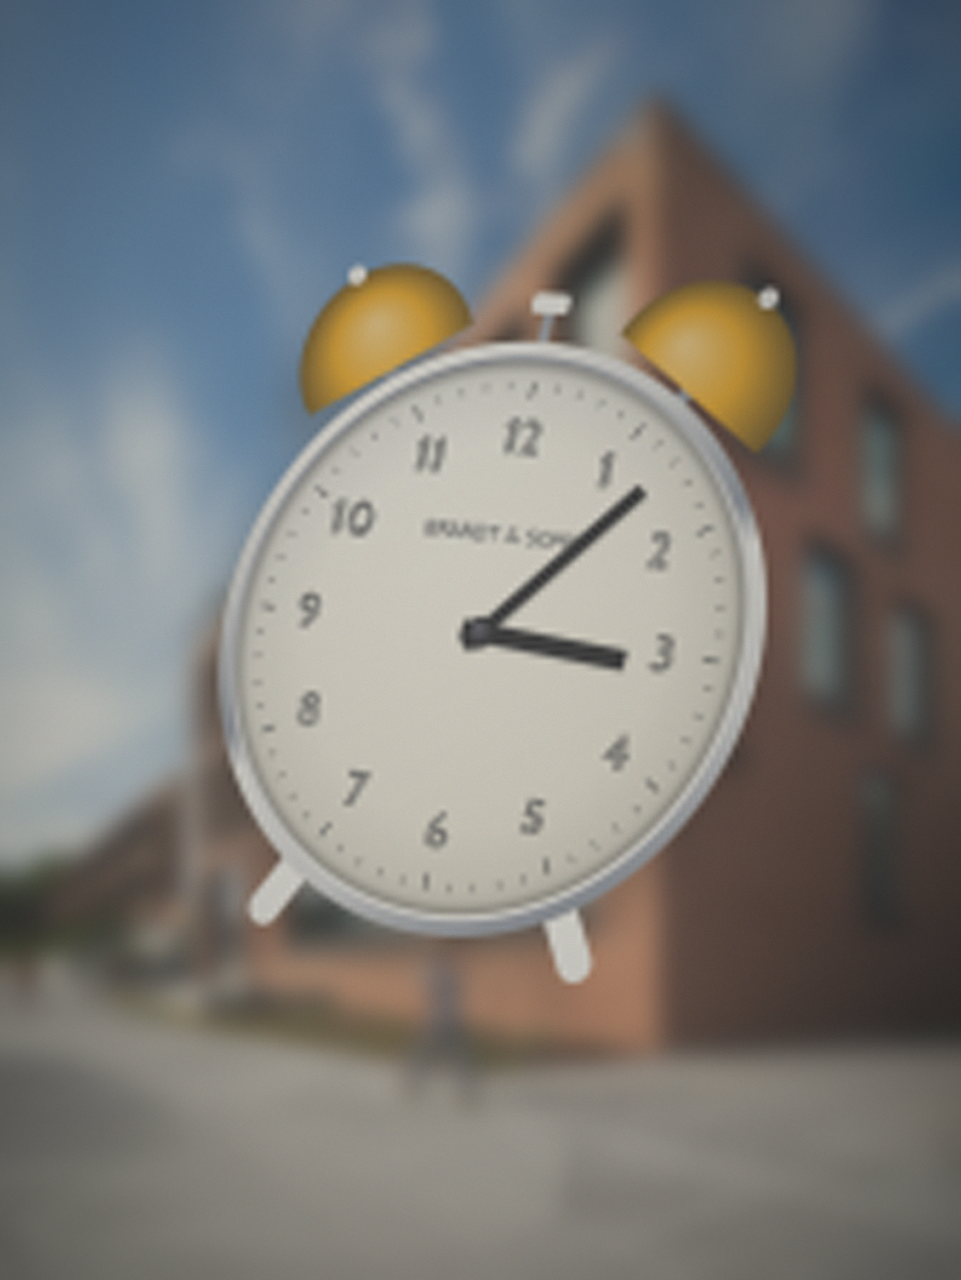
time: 3:07
